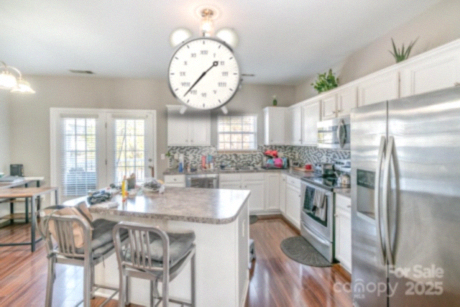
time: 1:37
